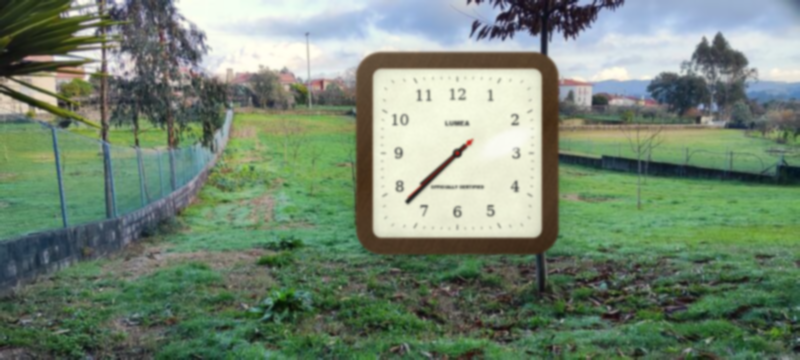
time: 7:37:38
